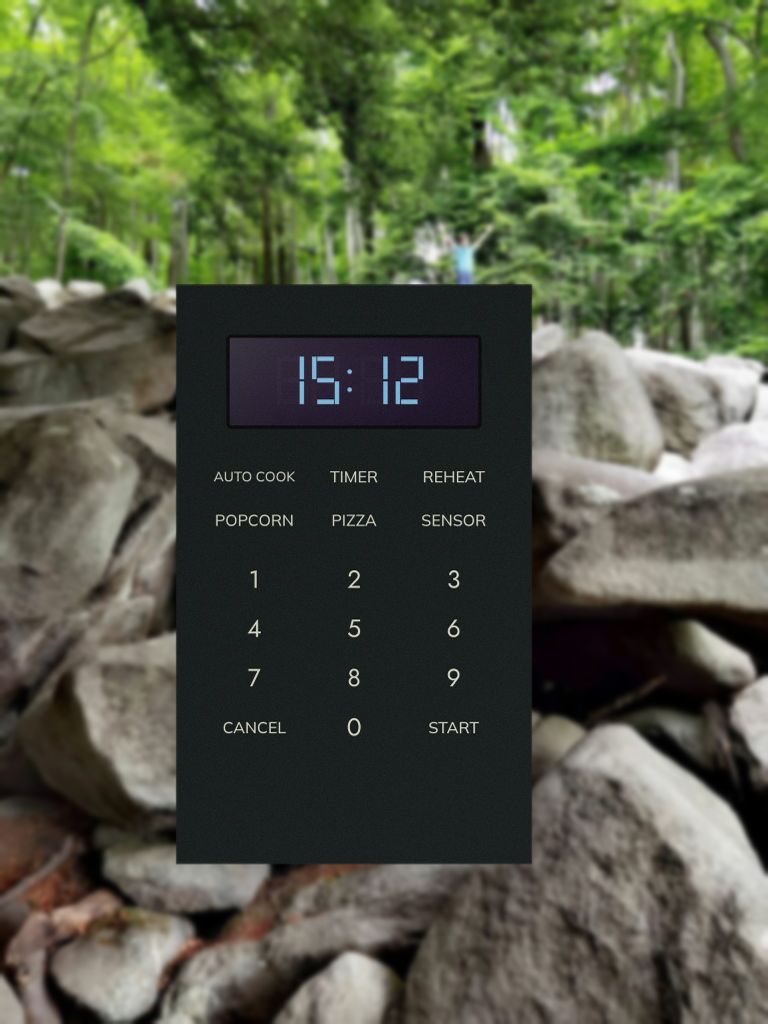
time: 15:12
